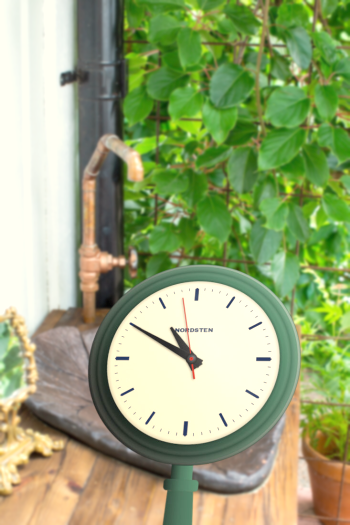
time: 10:49:58
